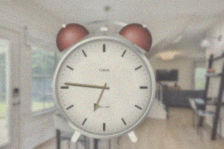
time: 6:46
